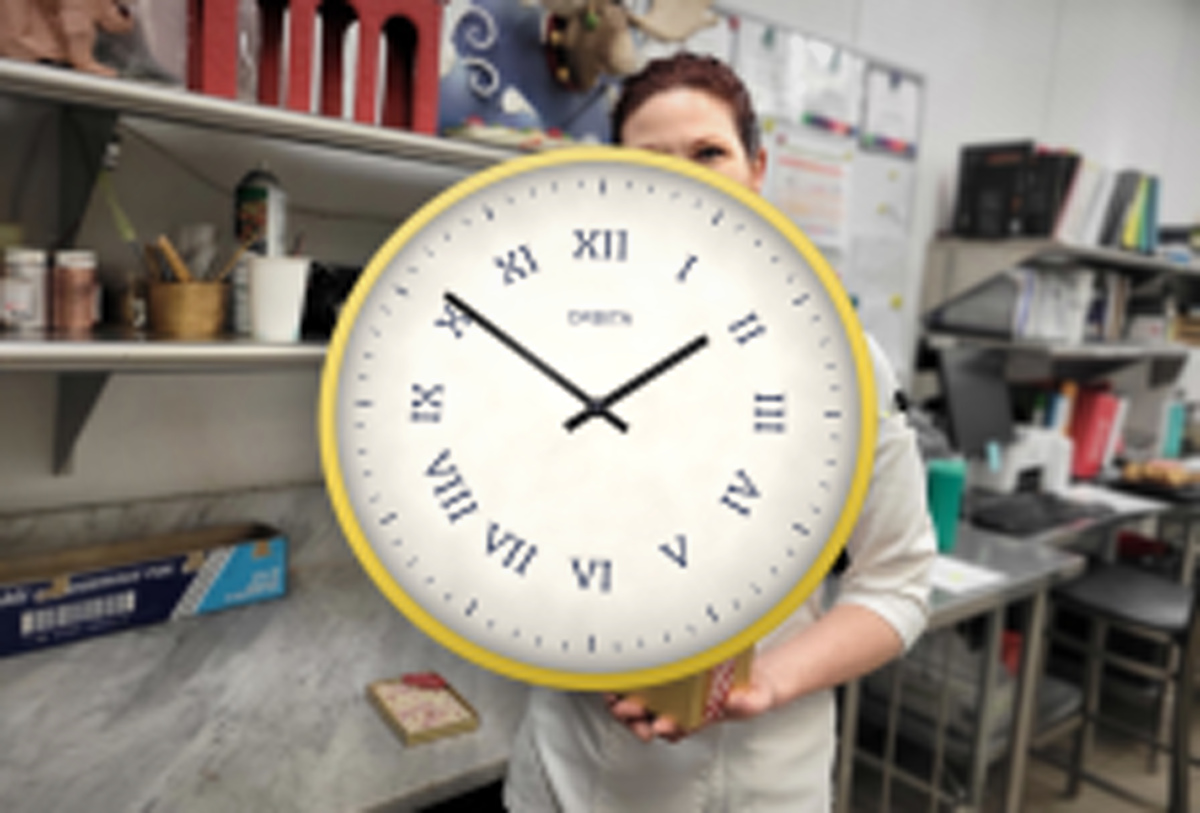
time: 1:51
